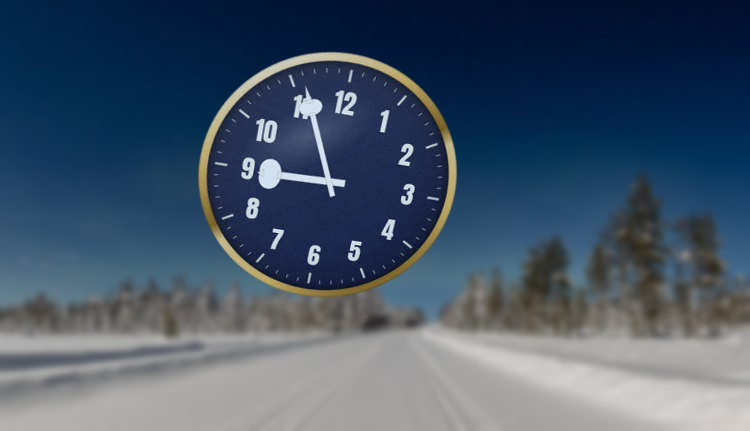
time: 8:56
